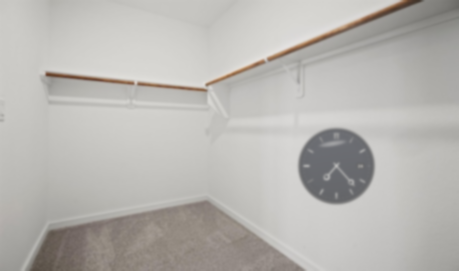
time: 7:23
